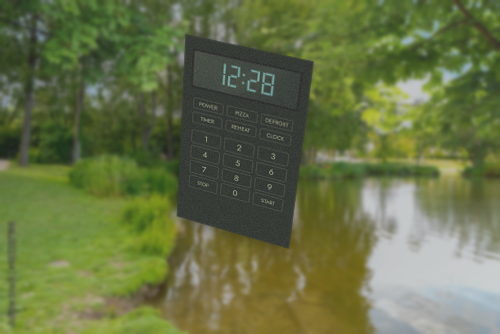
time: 12:28
